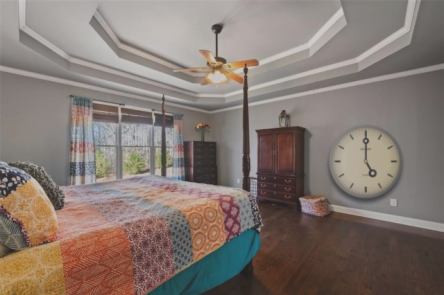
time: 5:00
